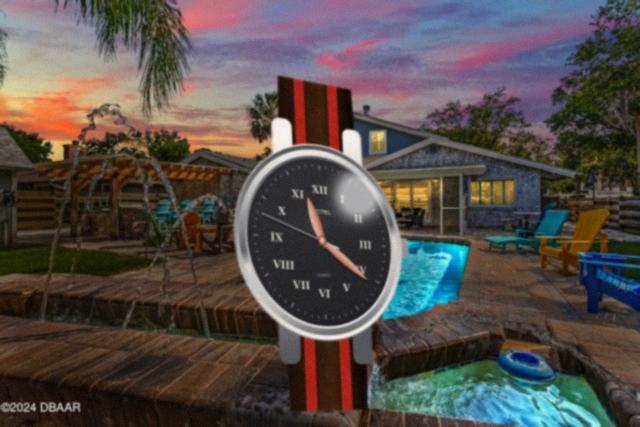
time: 11:20:48
